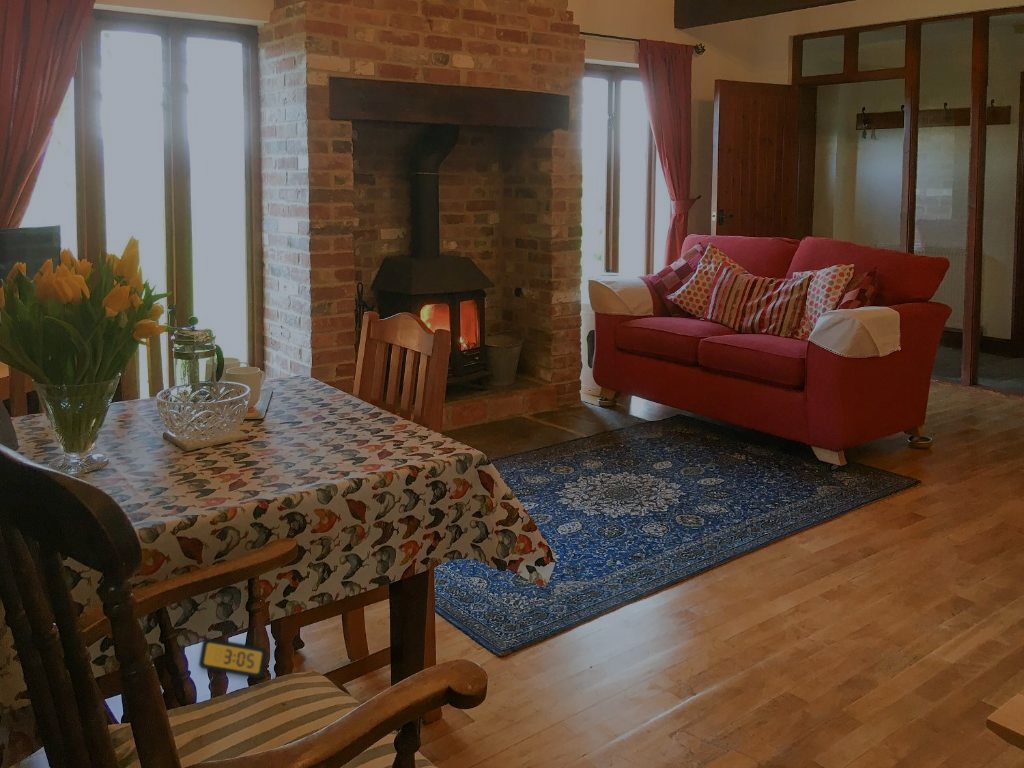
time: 3:05
